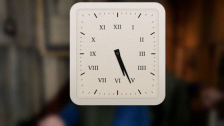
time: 5:26
